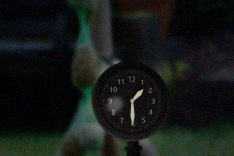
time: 1:30
